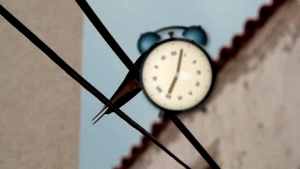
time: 7:03
